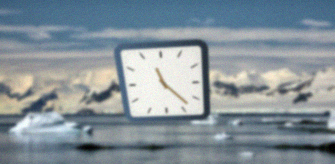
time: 11:23
